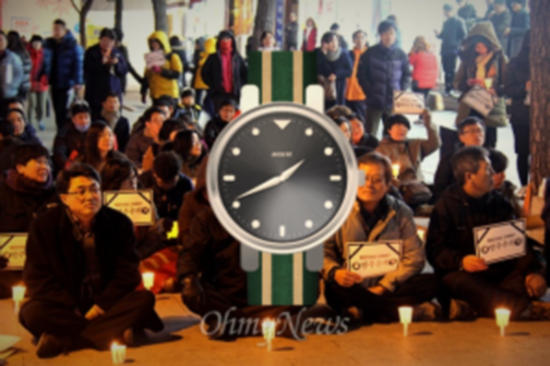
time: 1:41
